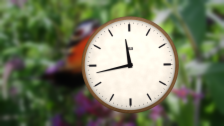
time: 11:43
